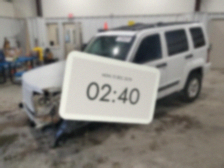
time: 2:40
